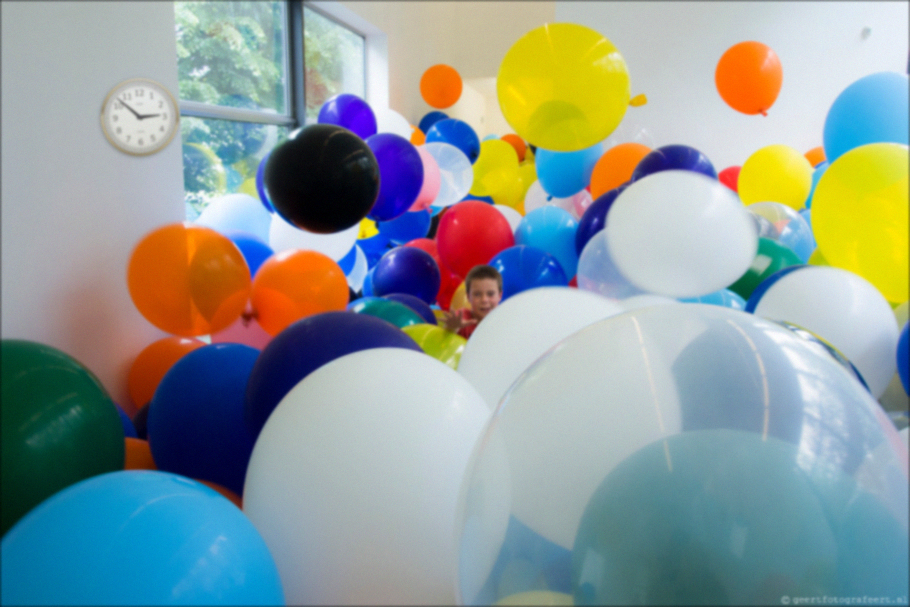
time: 2:52
